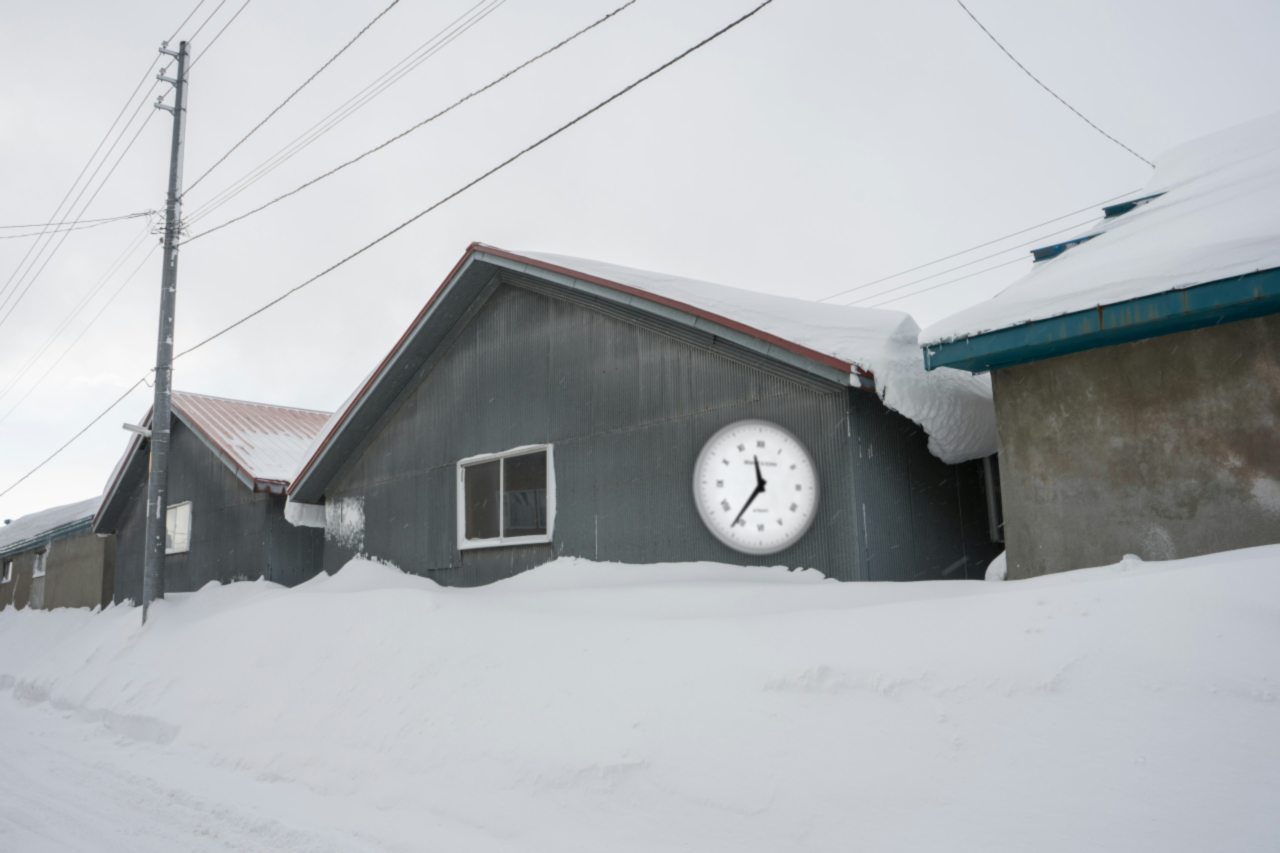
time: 11:36
